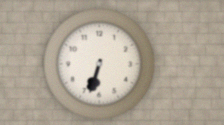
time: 6:33
